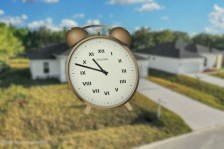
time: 10:48
